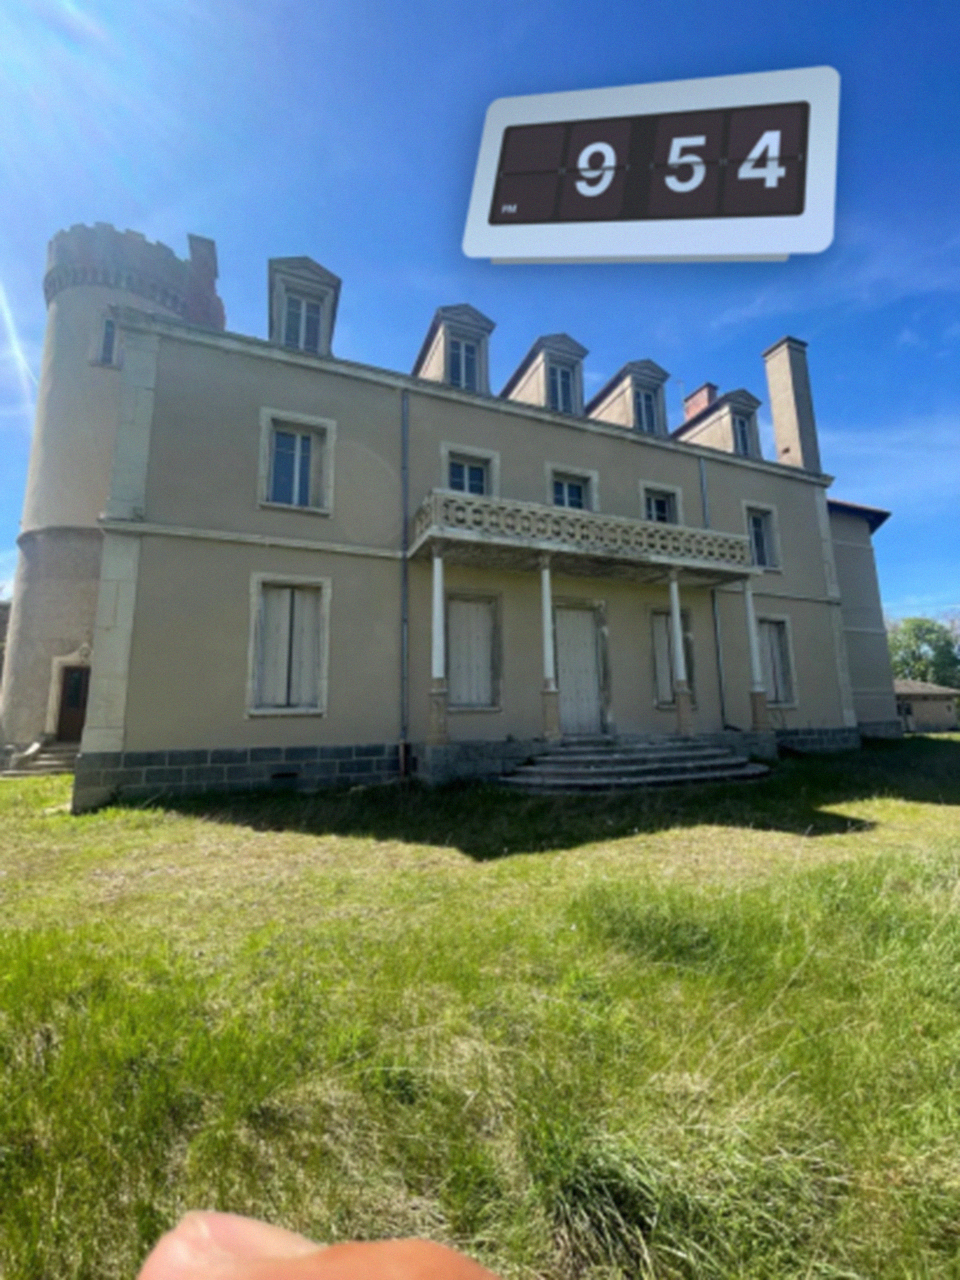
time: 9:54
